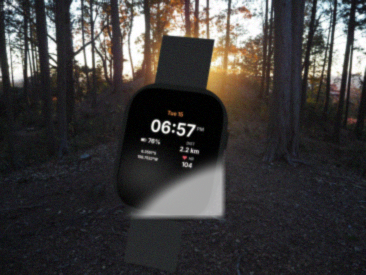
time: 6:57
